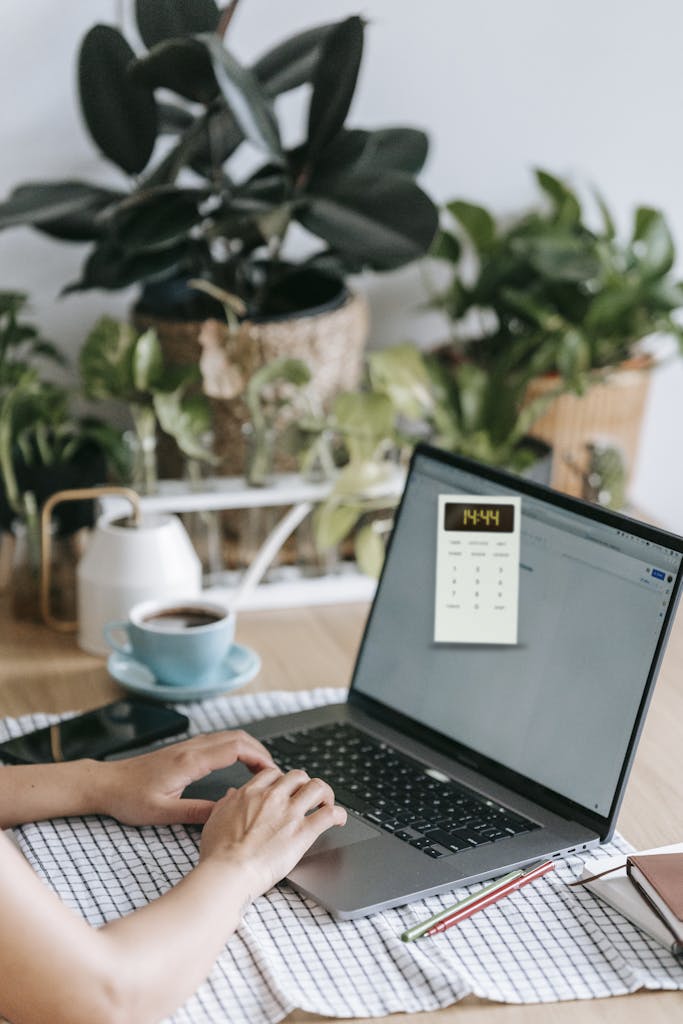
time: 14:44
